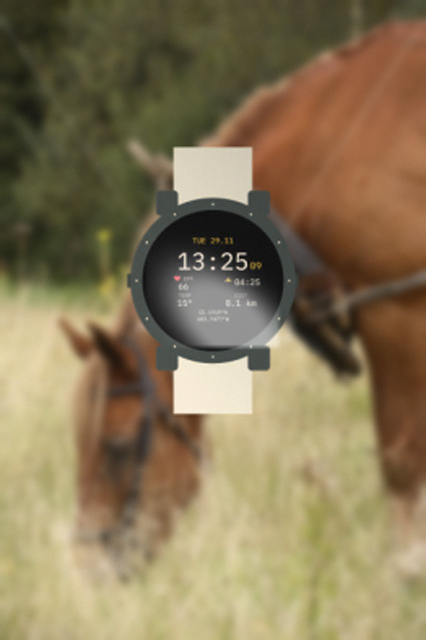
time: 13:25
